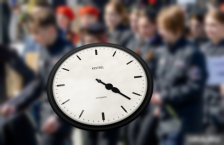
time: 4:22
